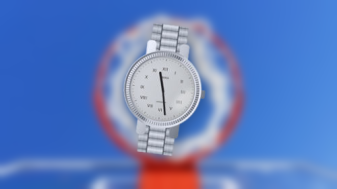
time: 11:28
